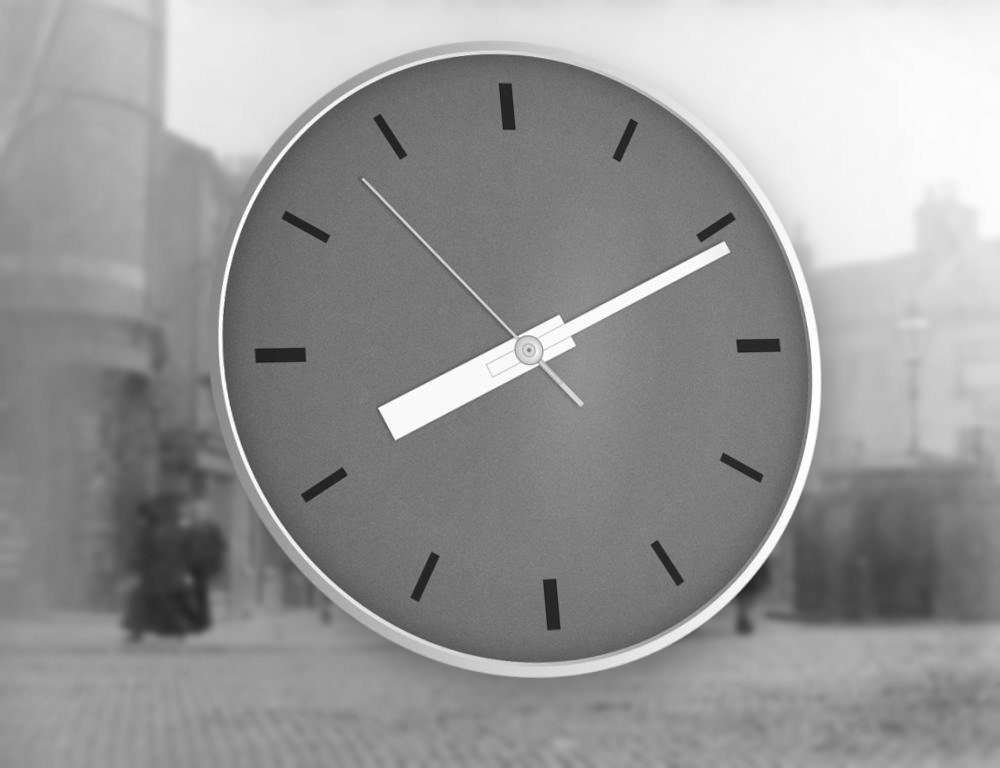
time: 8:10:53
